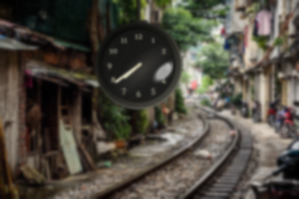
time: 7:39
